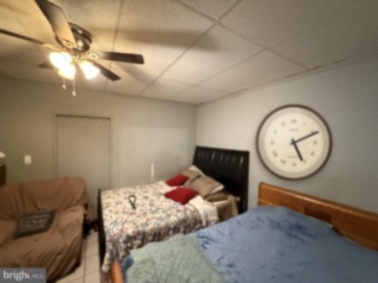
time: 5:11
